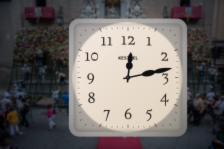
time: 12:13
